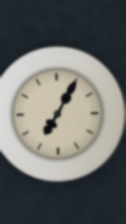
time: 7:05
